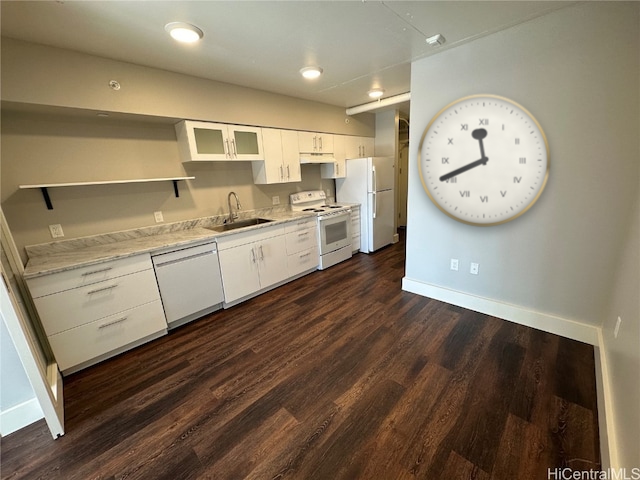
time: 11:41
